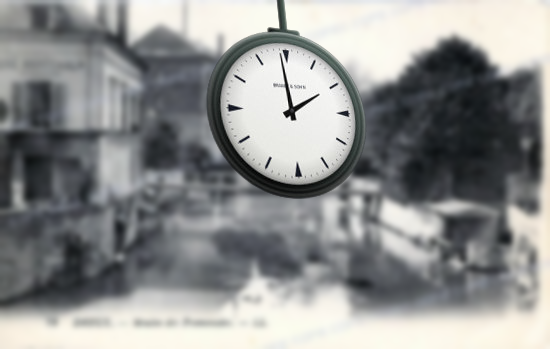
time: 1:59
